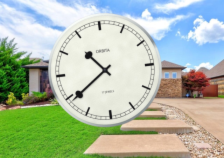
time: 10:39
